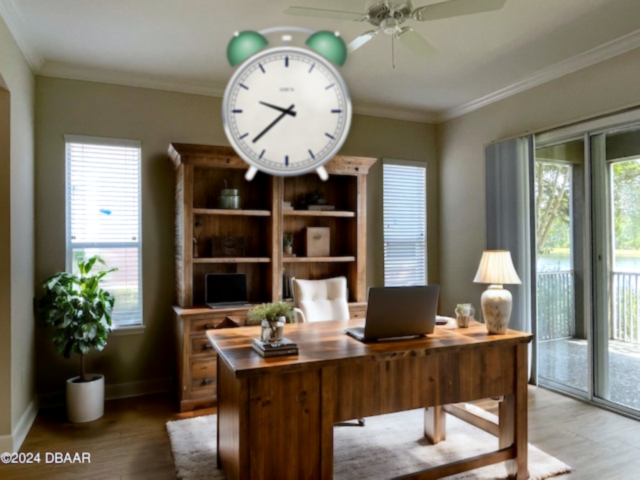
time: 9:38
